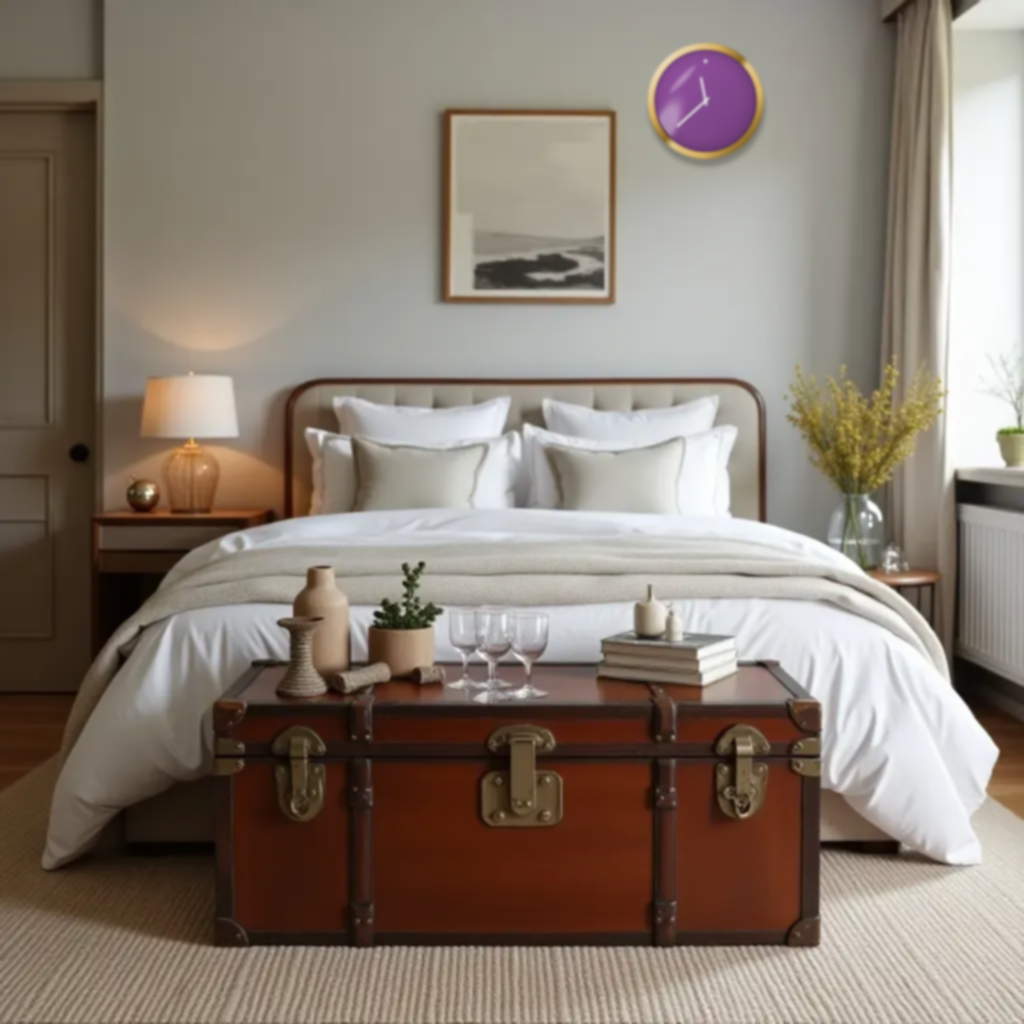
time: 11:38
